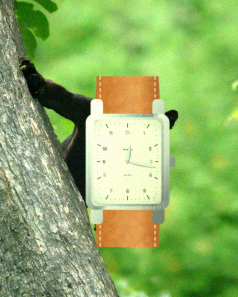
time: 12:17
